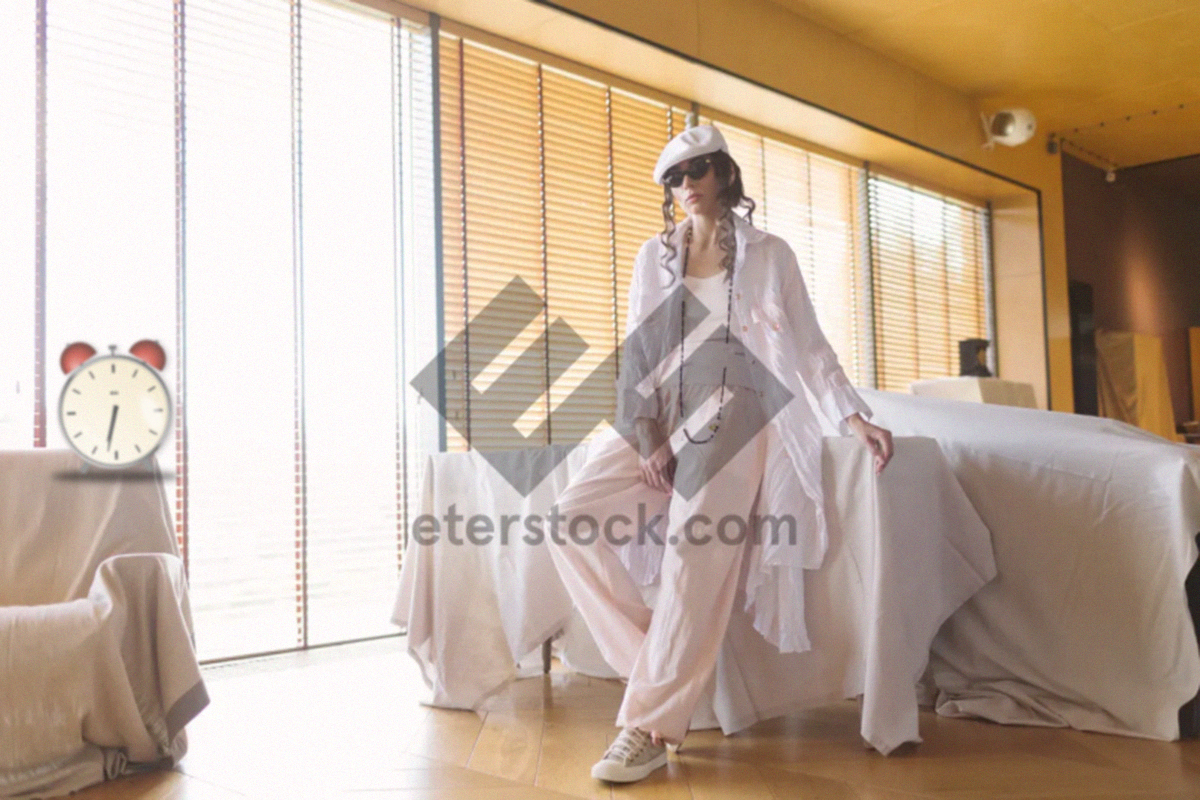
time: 6:32
